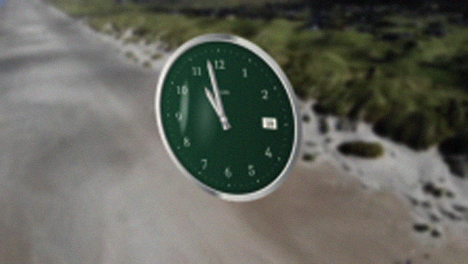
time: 10:58
